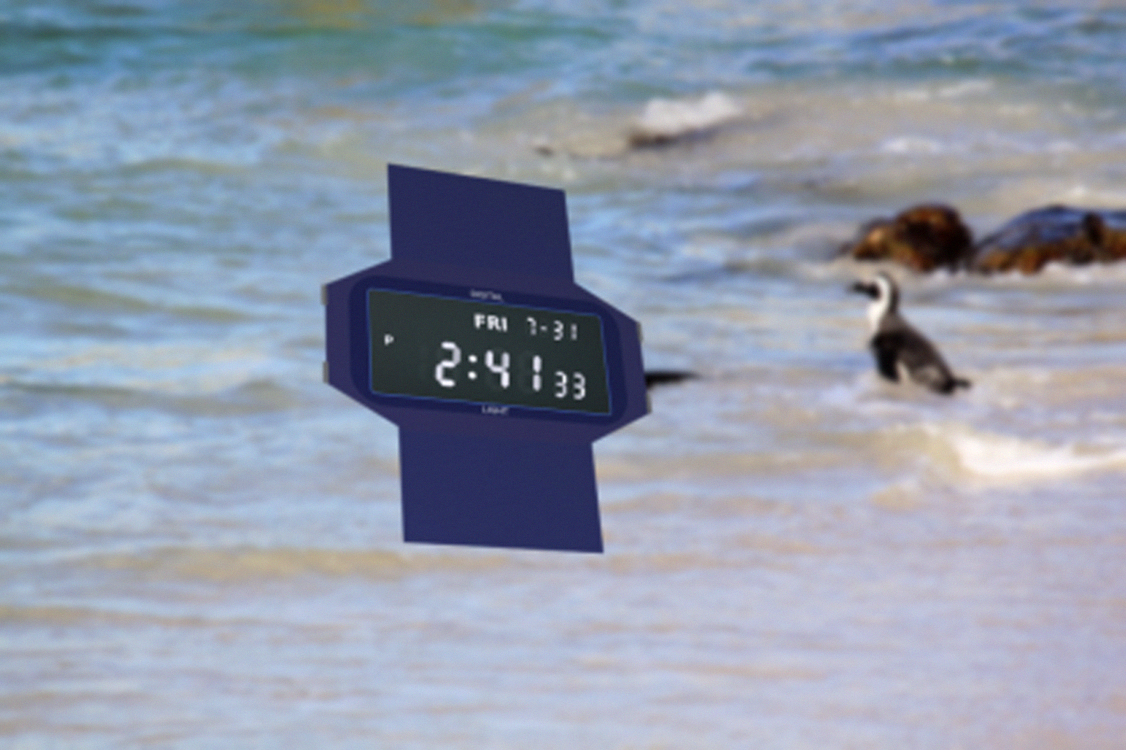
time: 2:41:33
